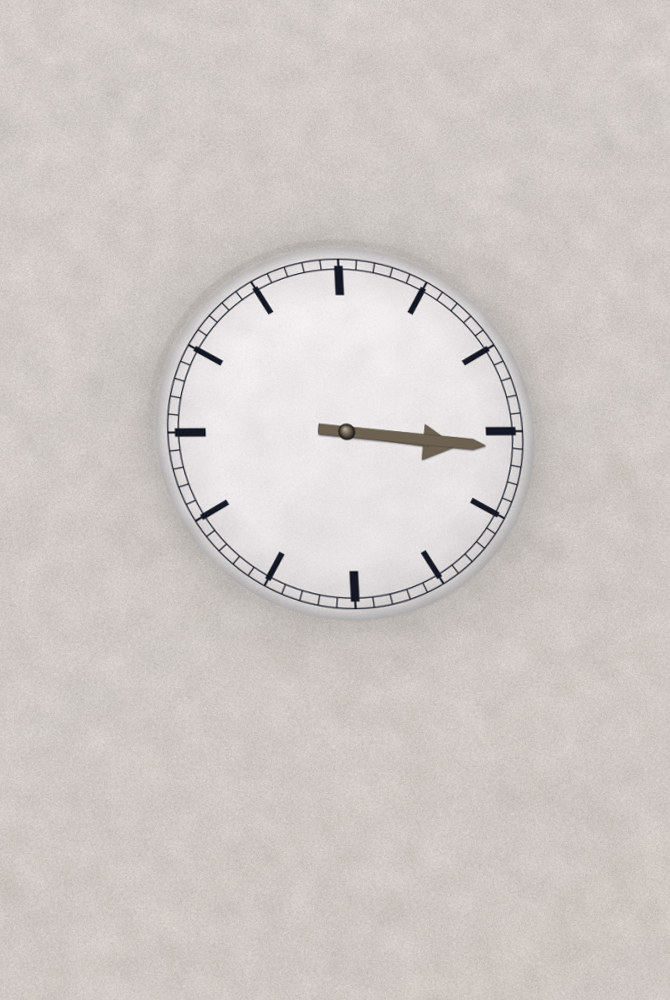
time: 3:16
